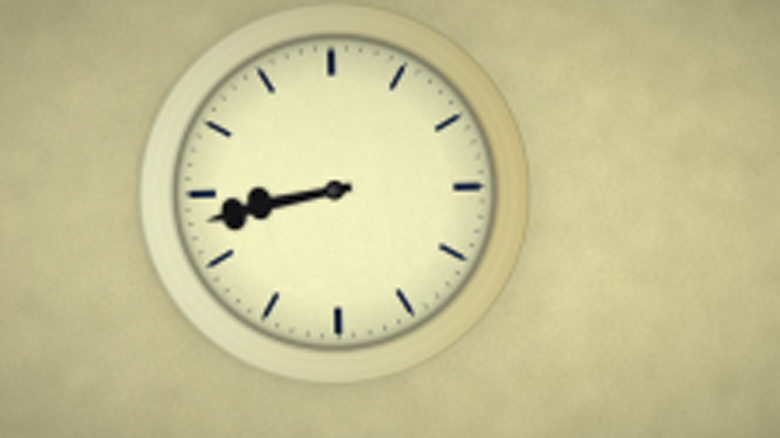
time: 8:43
